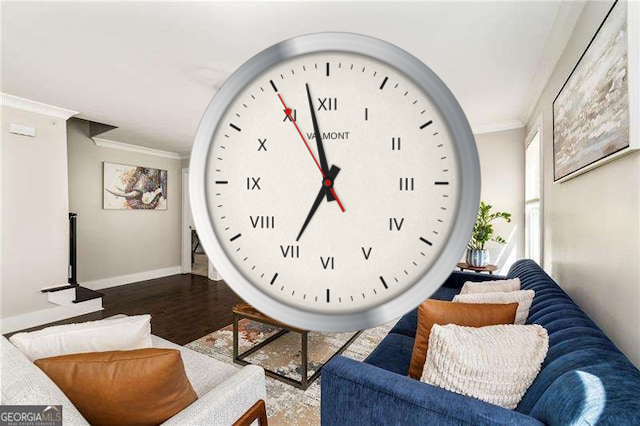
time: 6:57:55
